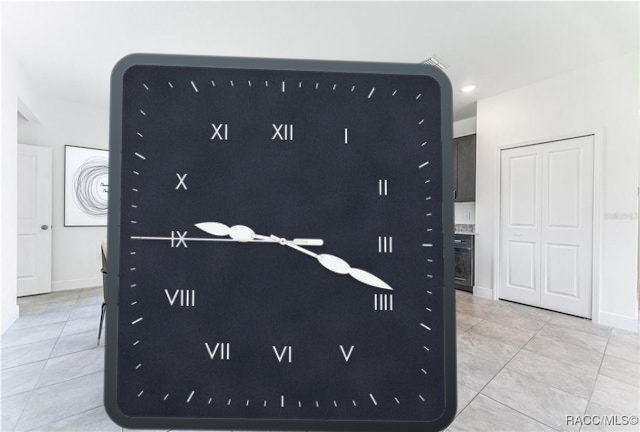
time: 9:18:45
